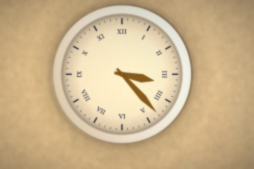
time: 3:23
